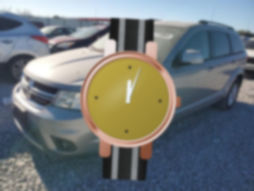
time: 12:03
